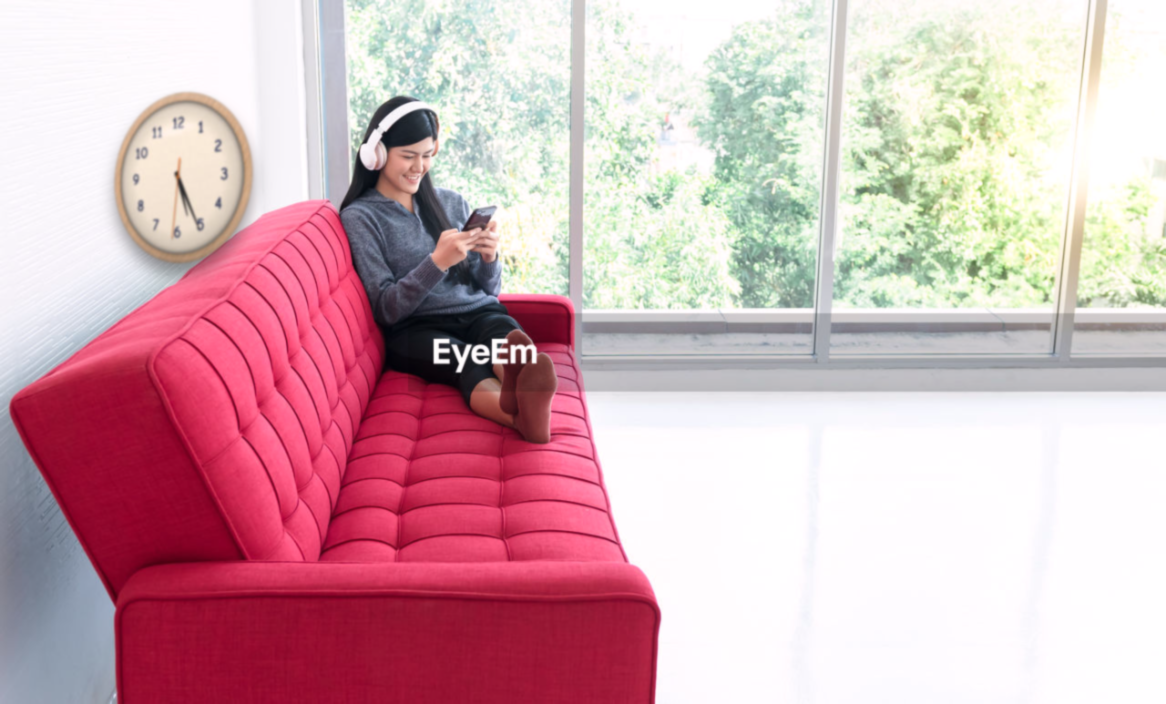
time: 5:25:31
